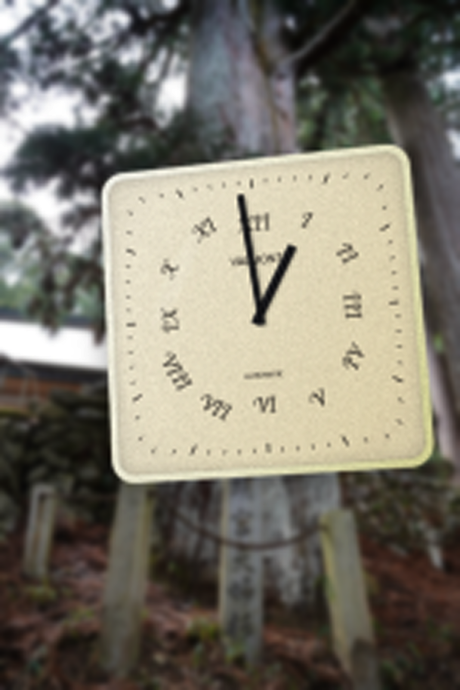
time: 12:59
